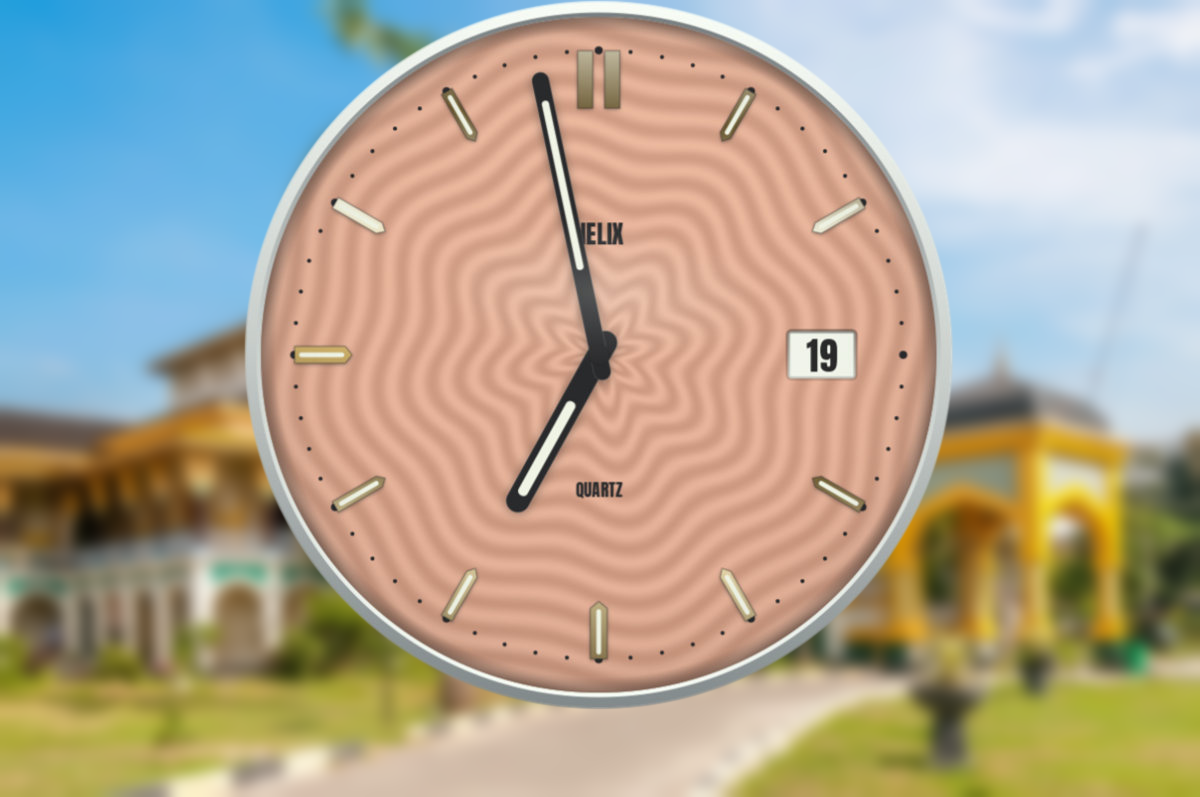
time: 6:58
